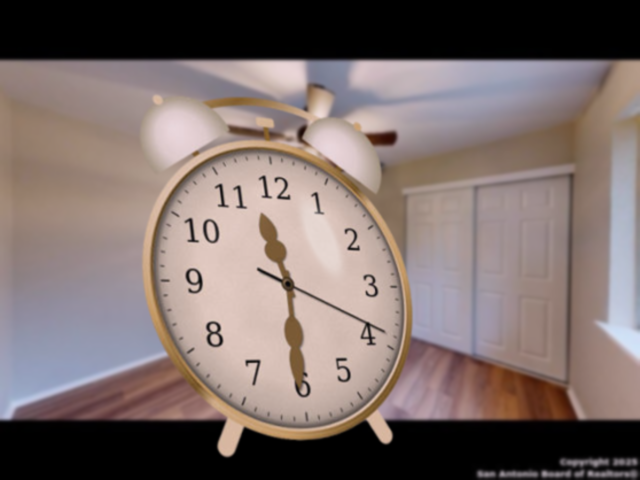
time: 11:30:19
